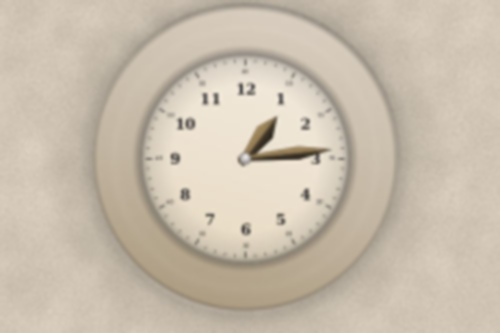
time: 1:14
